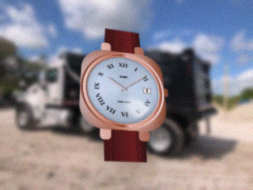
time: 10:09
